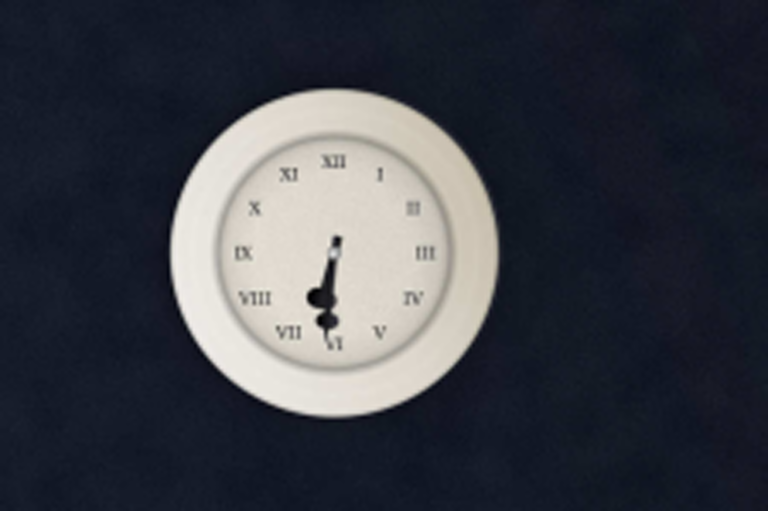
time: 6:31
